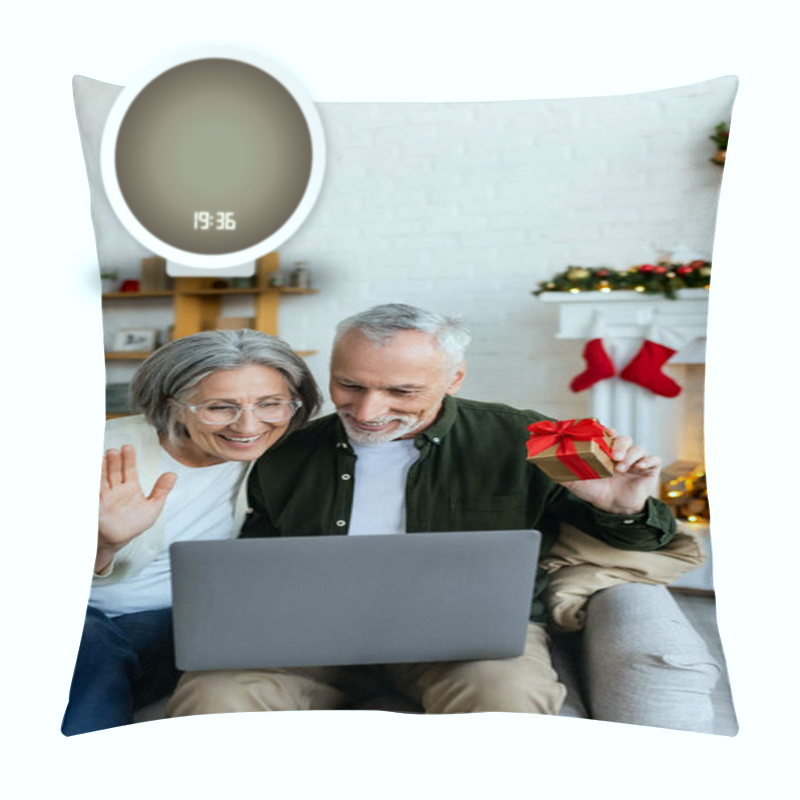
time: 19:36
